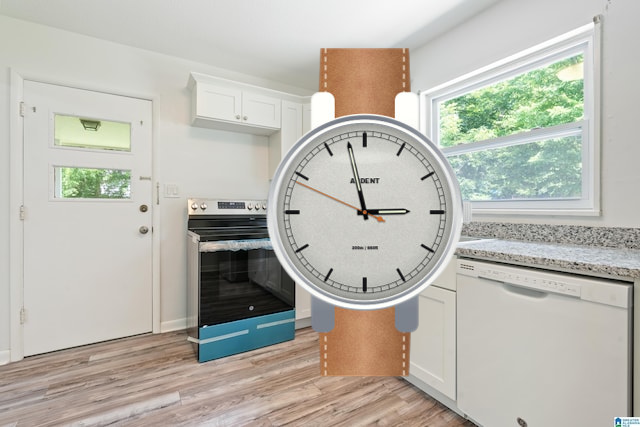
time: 2:57:49
